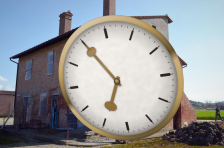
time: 6:55
